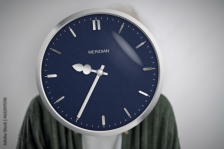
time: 9:35
